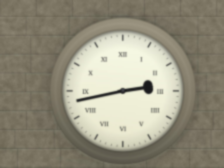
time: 2:43
